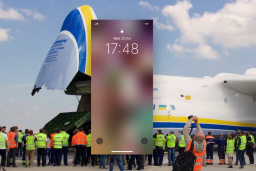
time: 17:48
